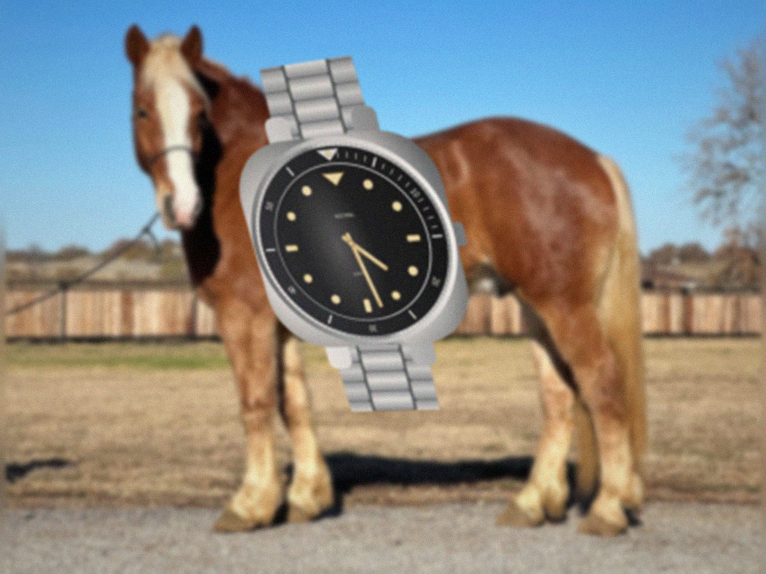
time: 4:28
